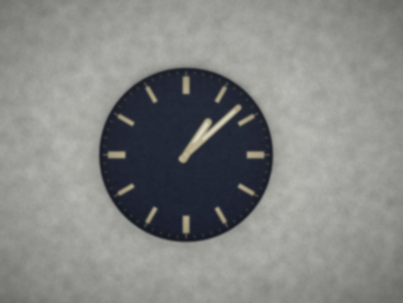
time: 1:08
